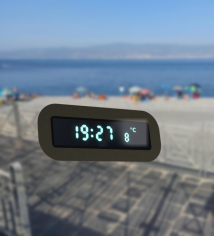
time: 19:27
